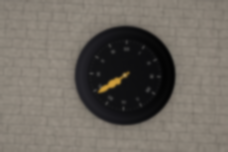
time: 7:39
